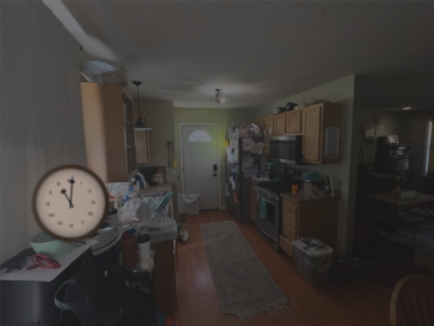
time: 11:01
